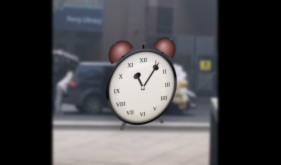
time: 11:06
